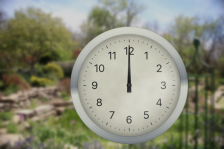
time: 12:00
